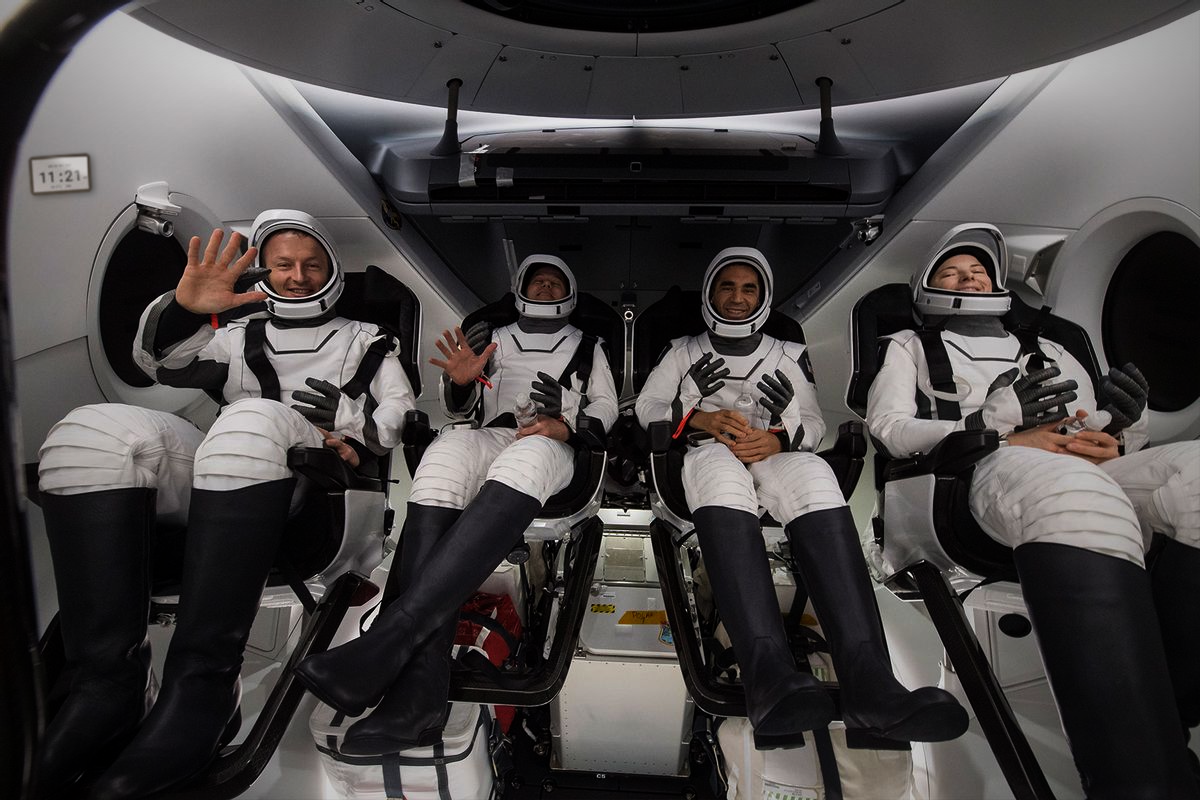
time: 11:21
